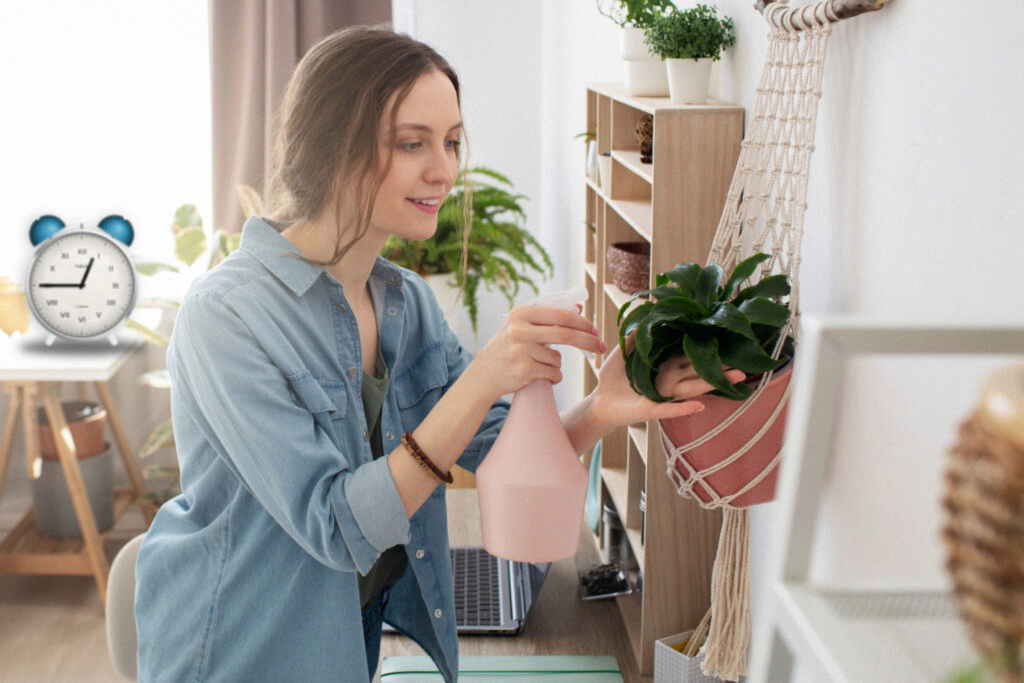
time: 12:45
